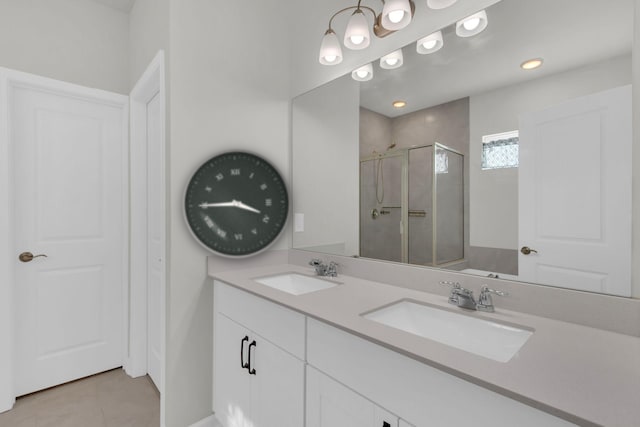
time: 3:45
